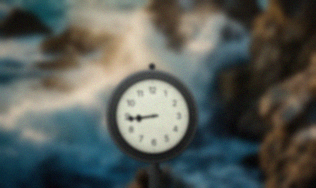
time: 8:44
